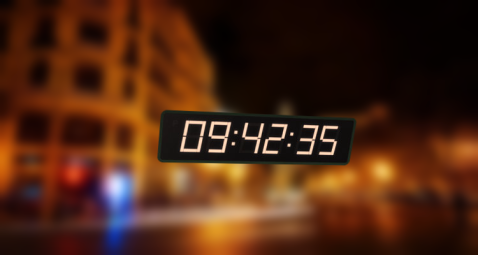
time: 9:42:35
